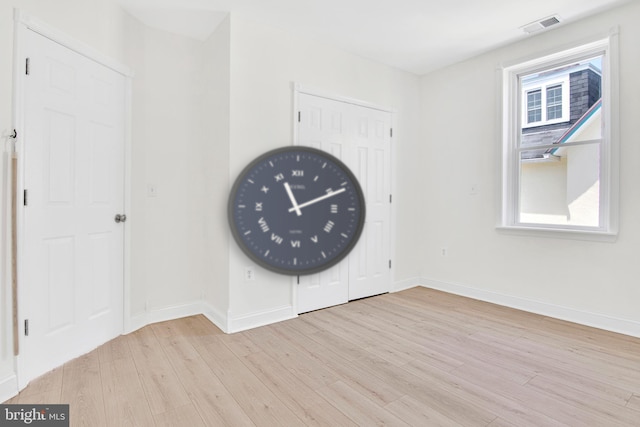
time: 11:11
